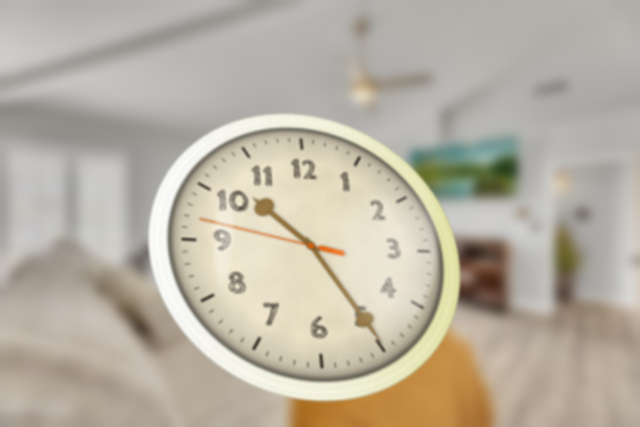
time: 10:24:47
